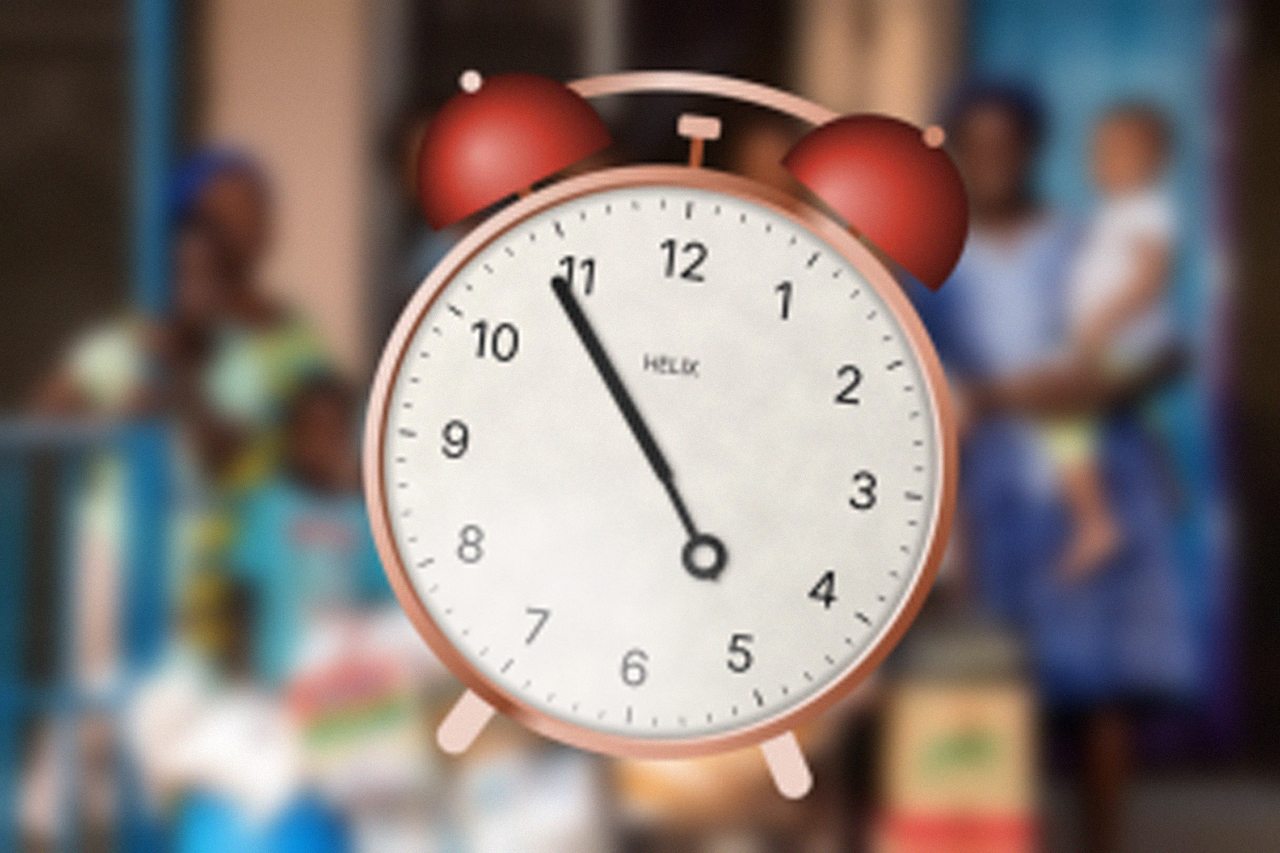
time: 4:54
